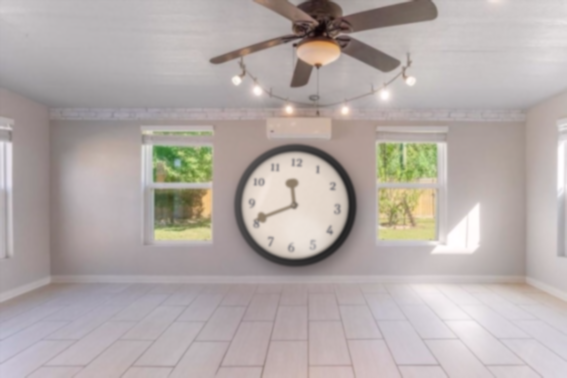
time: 11:41
